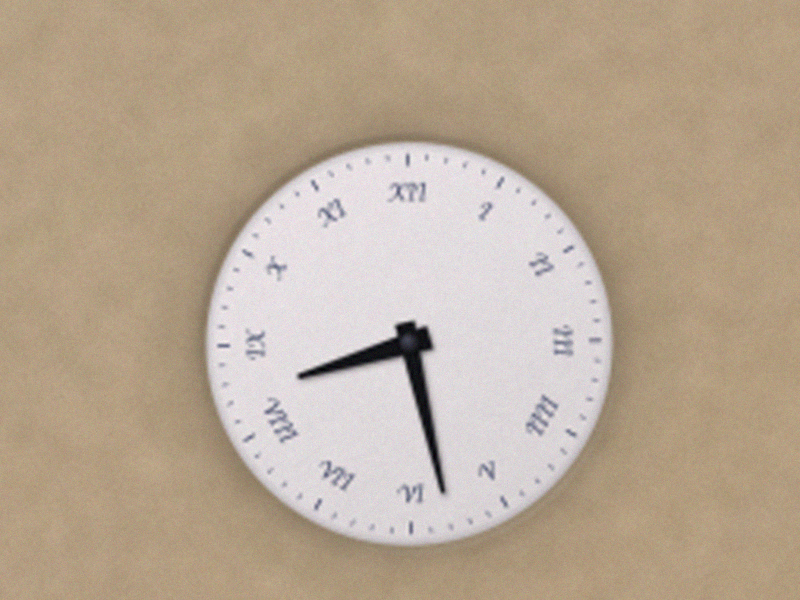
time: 8:28
